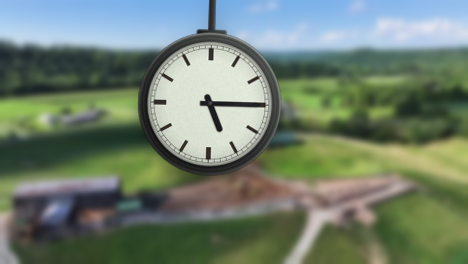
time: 5:15
